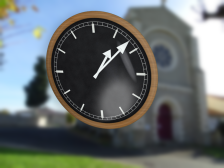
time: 1:08
